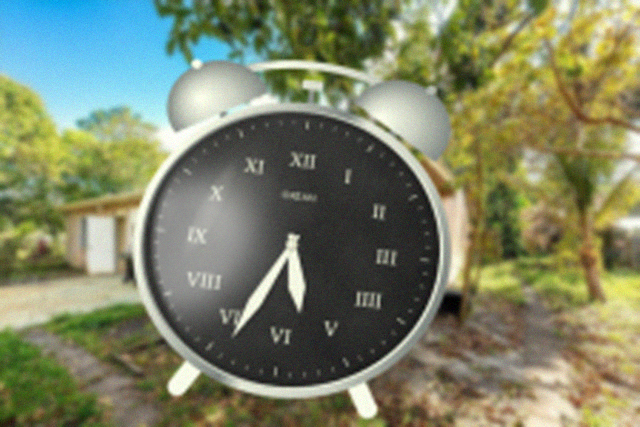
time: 5:34
